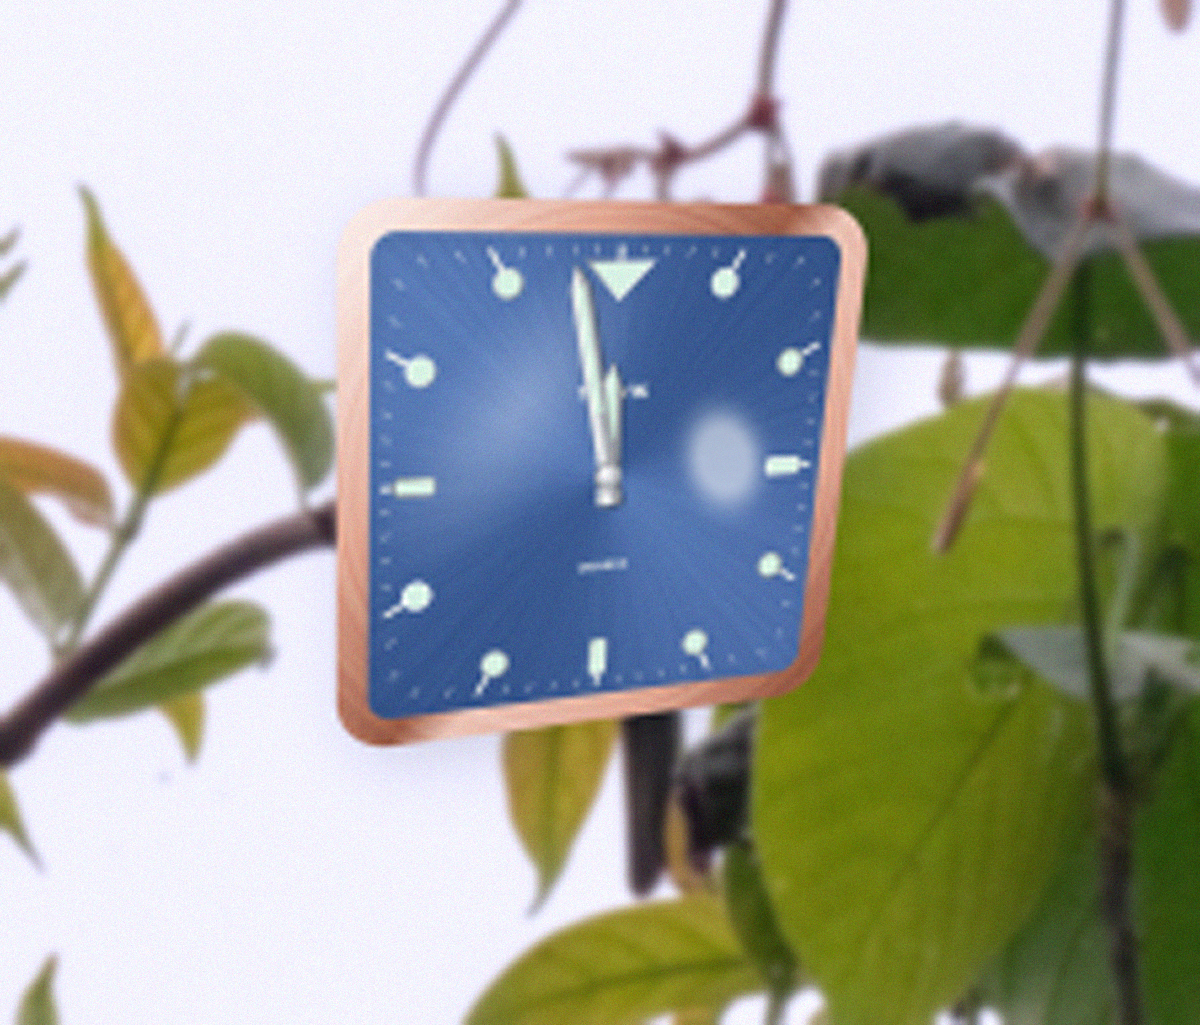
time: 11:58
